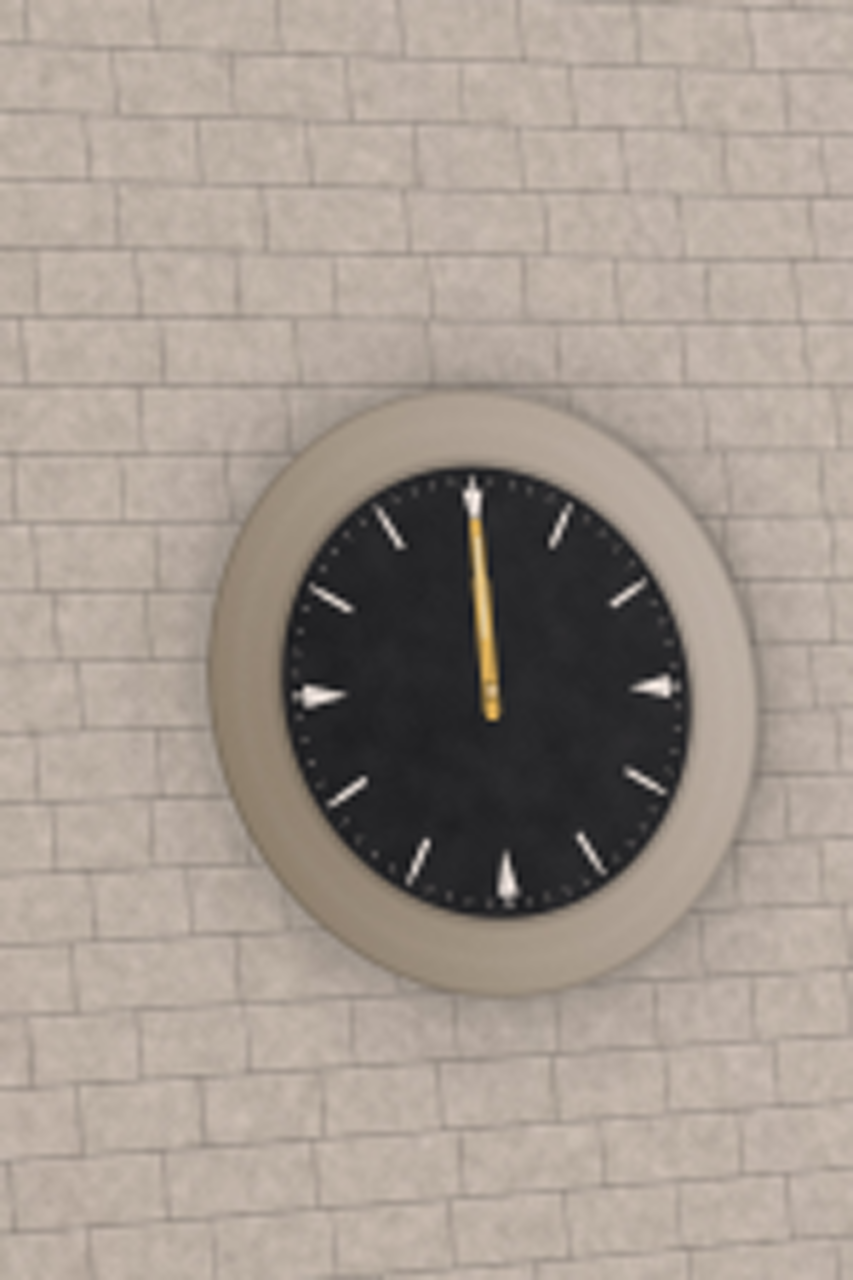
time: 12:00
